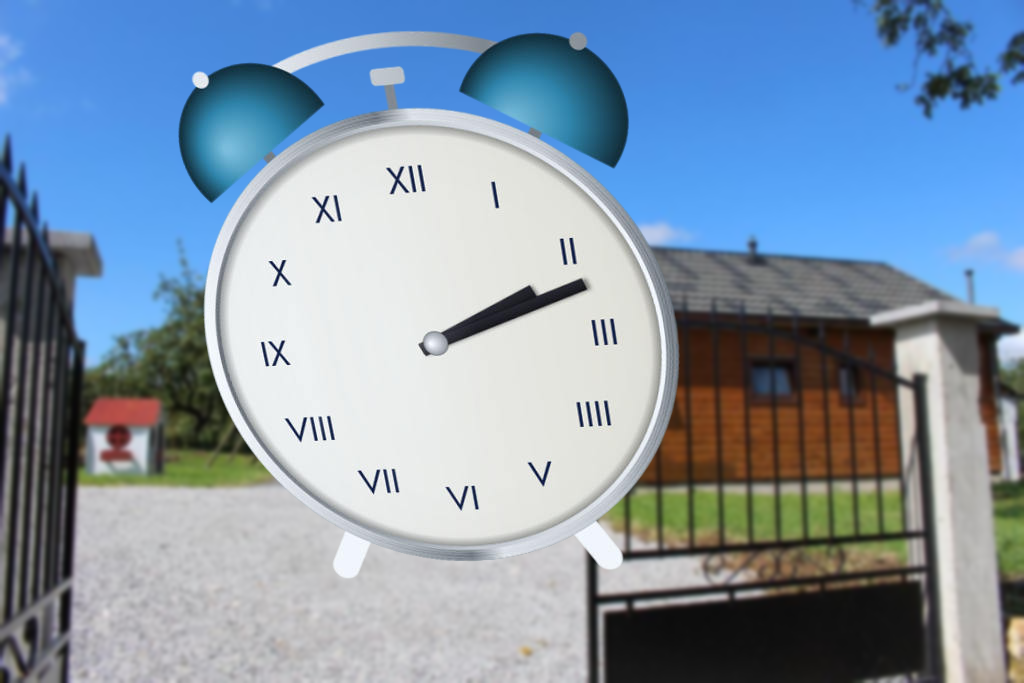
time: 2:12
